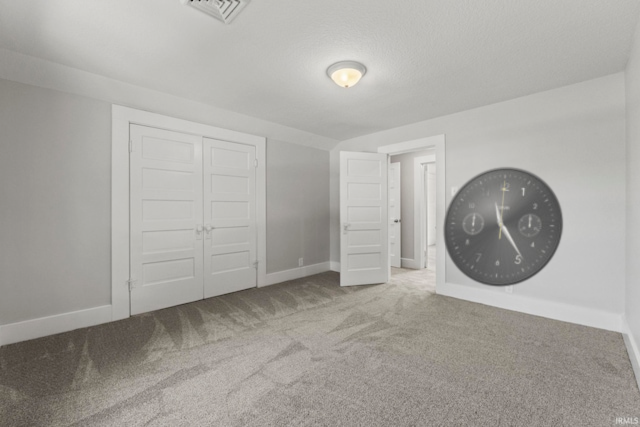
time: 11:24
